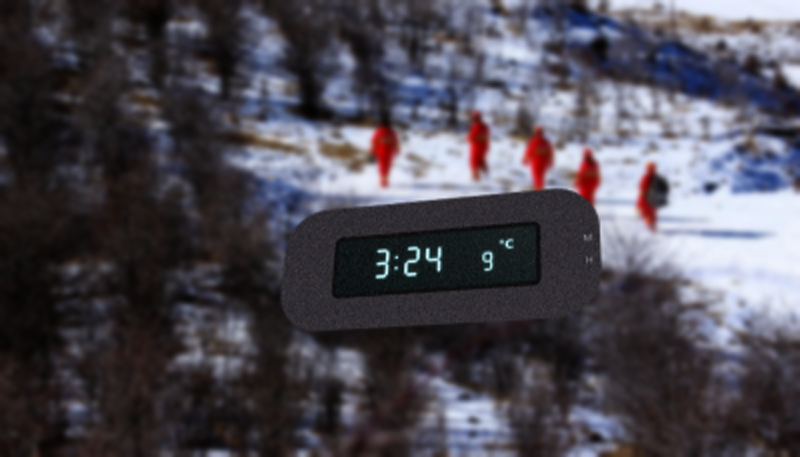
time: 3:24
